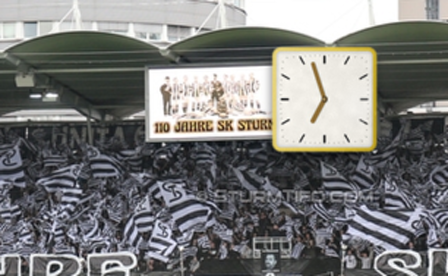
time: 6:57
